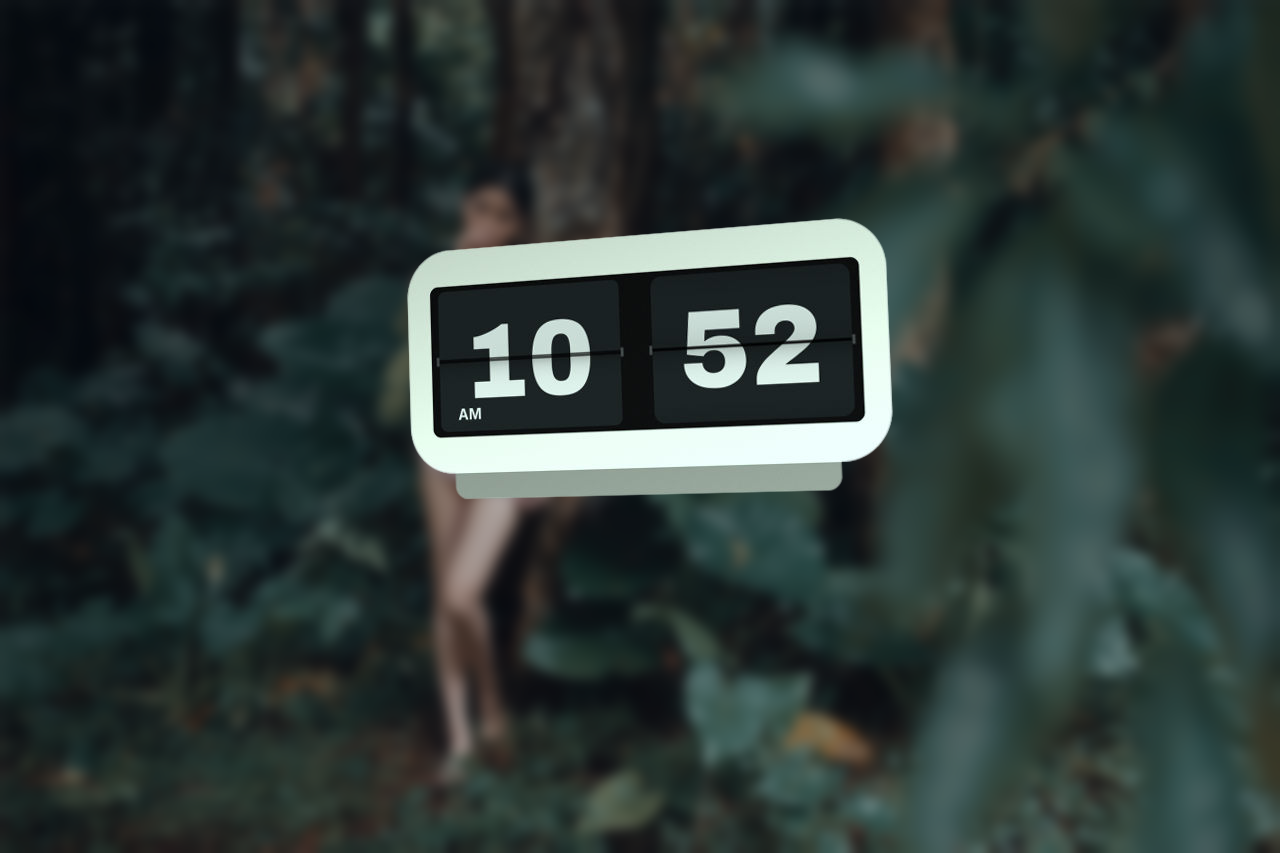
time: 10:52
